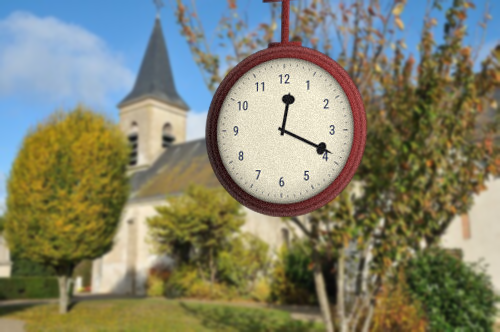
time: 12:19
